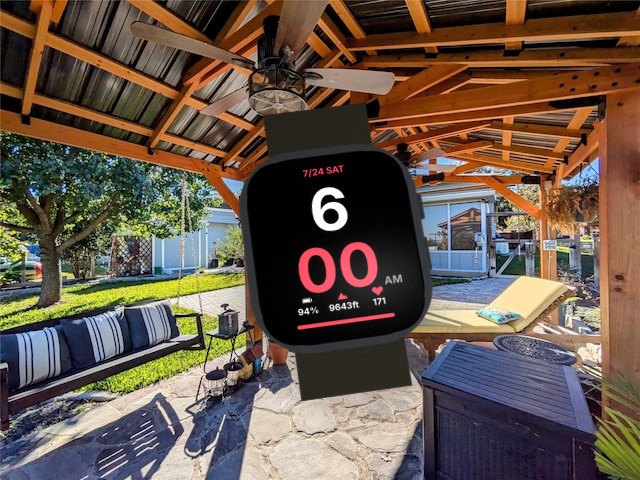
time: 6:00
